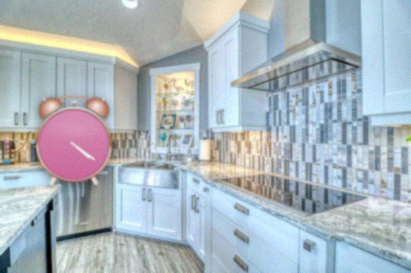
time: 4:21
